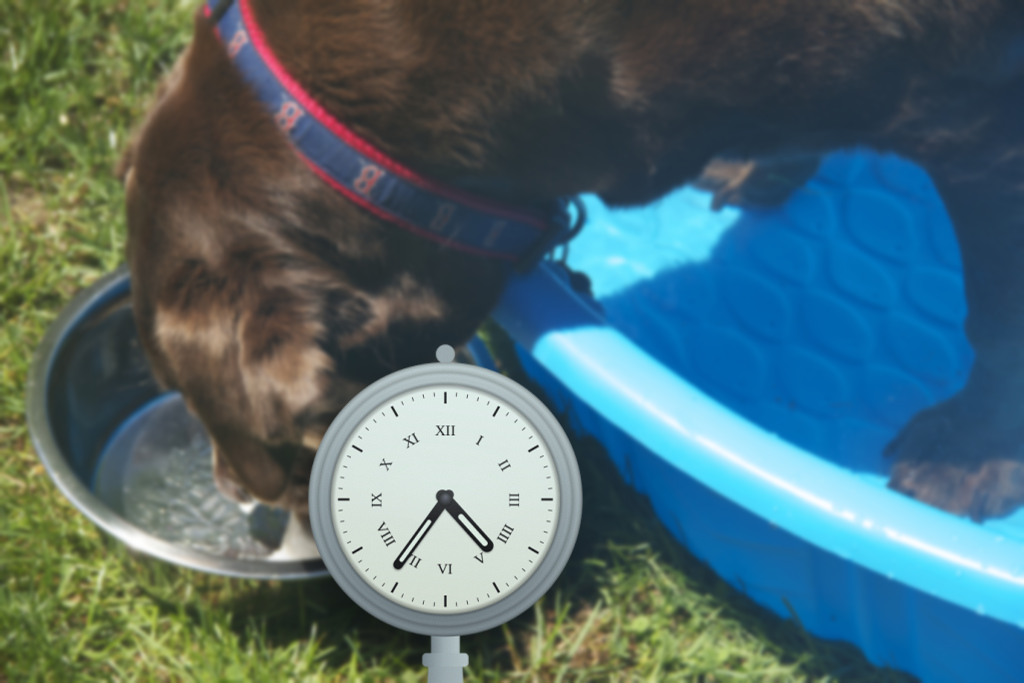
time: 4:36
